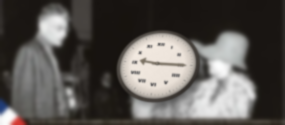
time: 9:15
